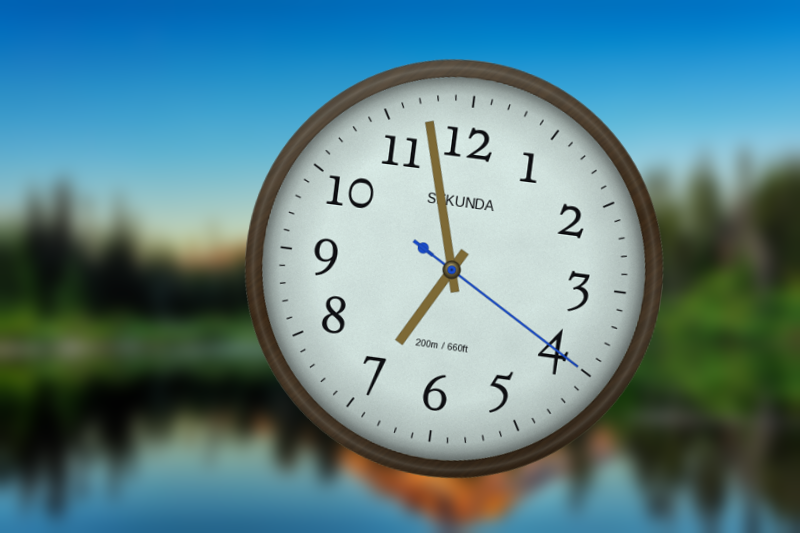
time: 6:57:20
